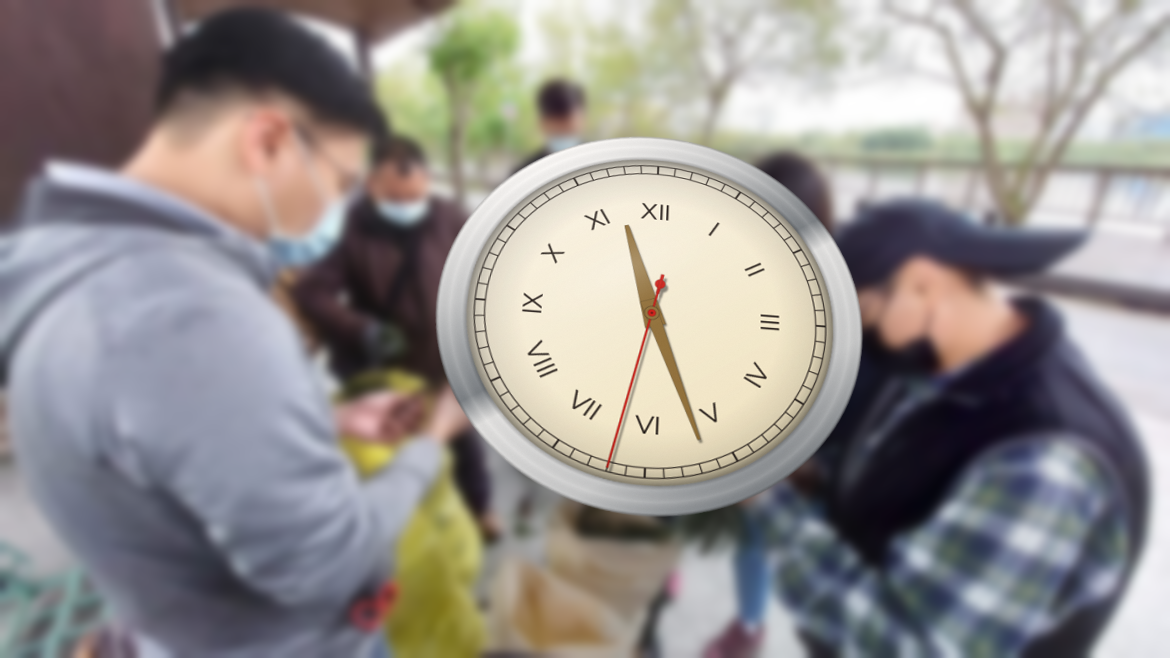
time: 11:26:32
